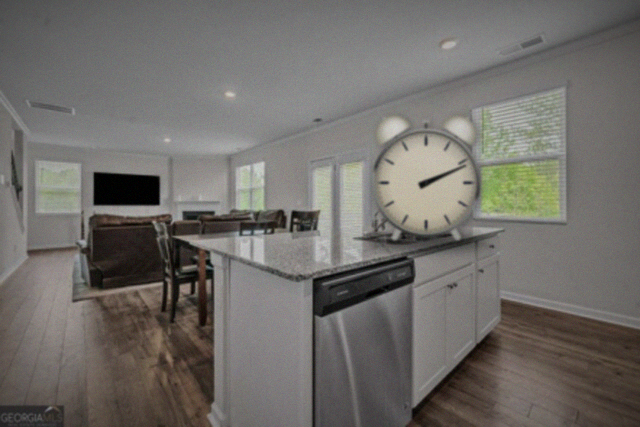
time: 2:11
